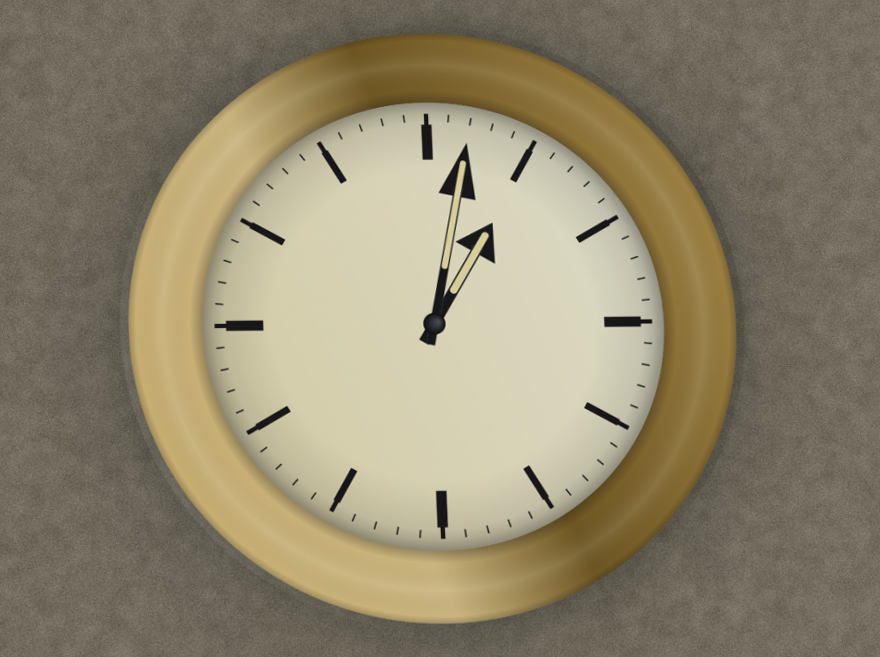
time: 1:02
